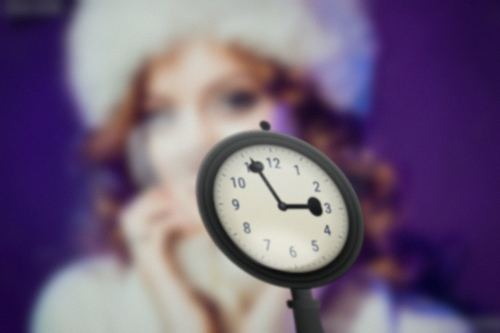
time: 2:56
